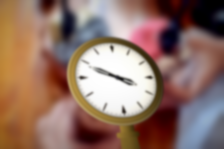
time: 3:49
